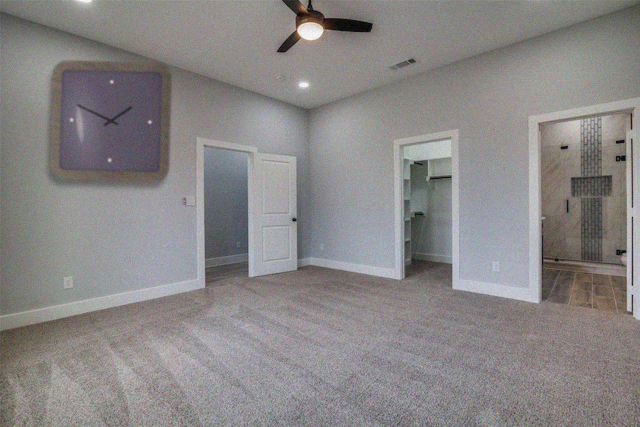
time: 1:49
